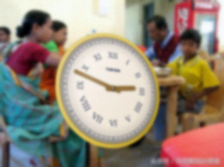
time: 2:48
